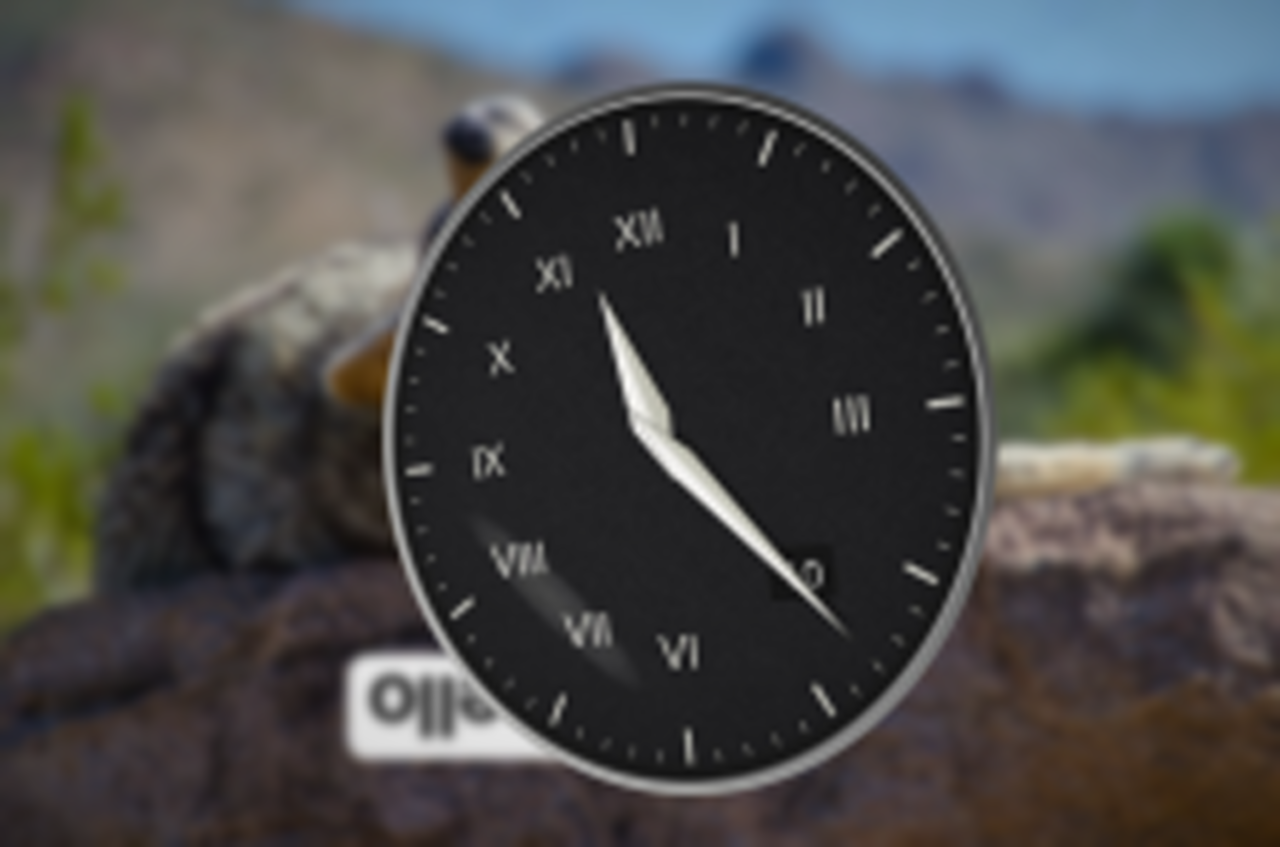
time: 11:23
